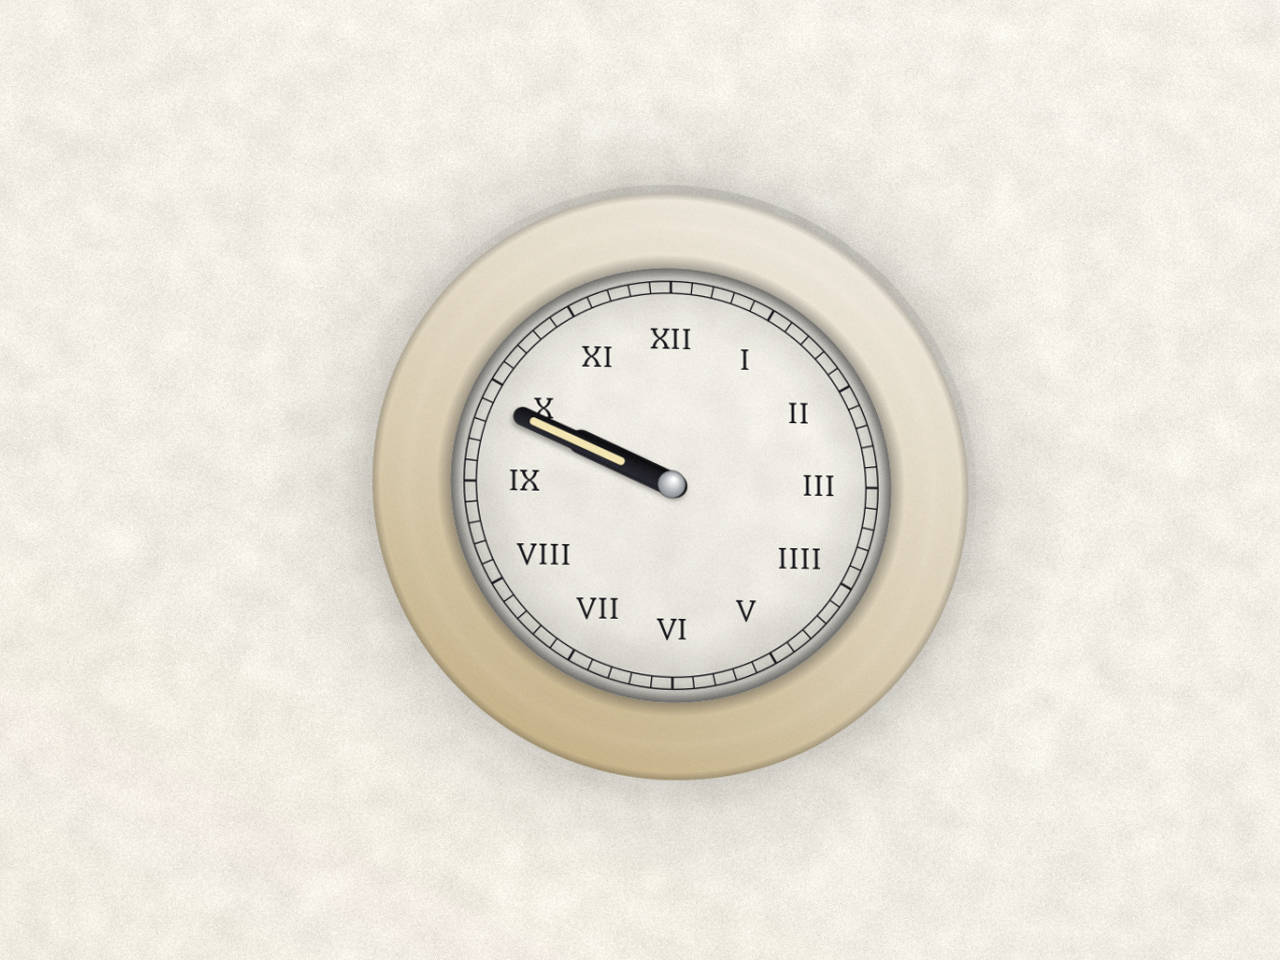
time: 9:49
